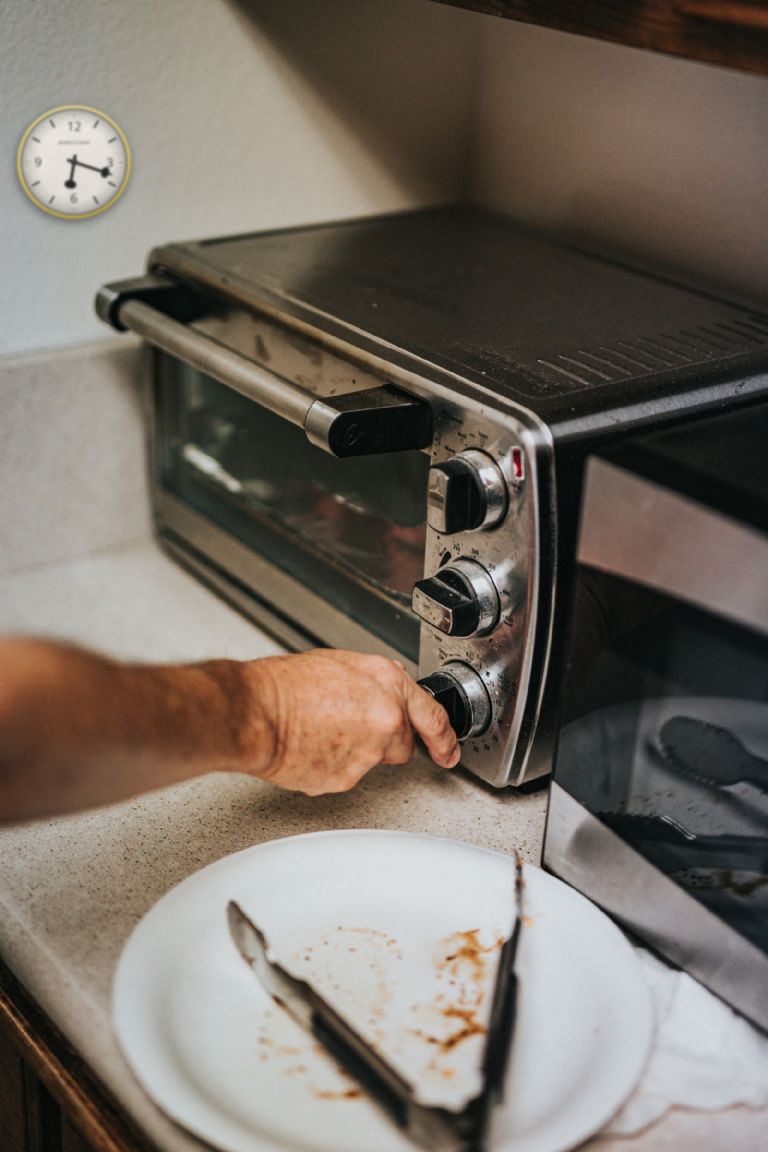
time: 6:18
